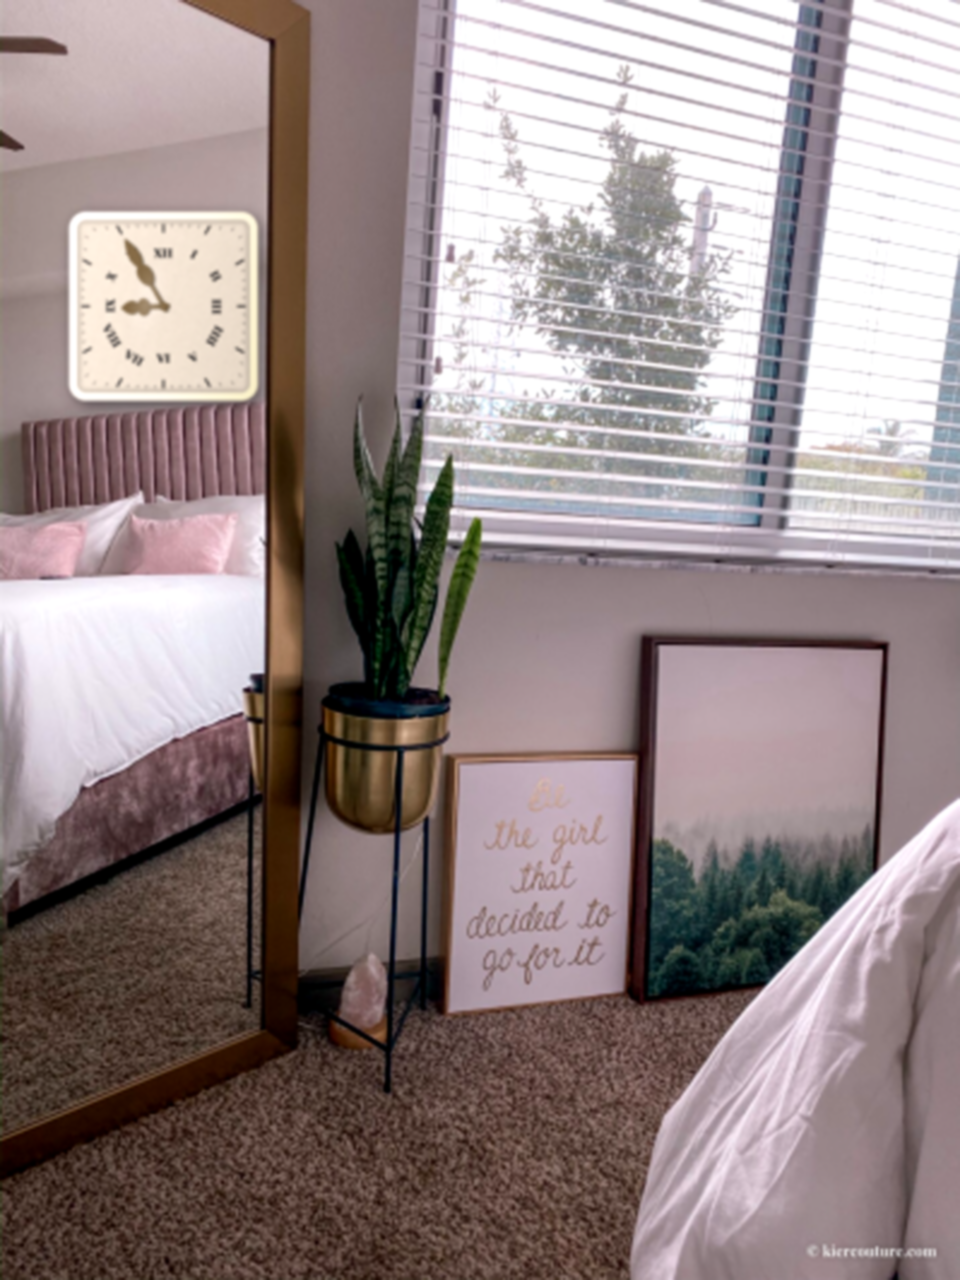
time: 8:55
